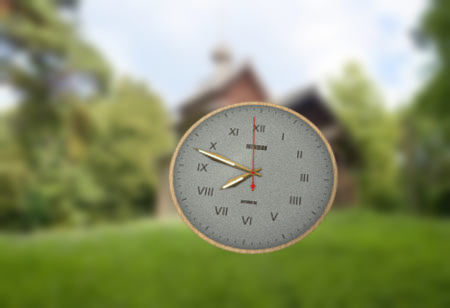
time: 7:47:59
